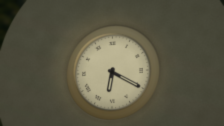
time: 6:20
